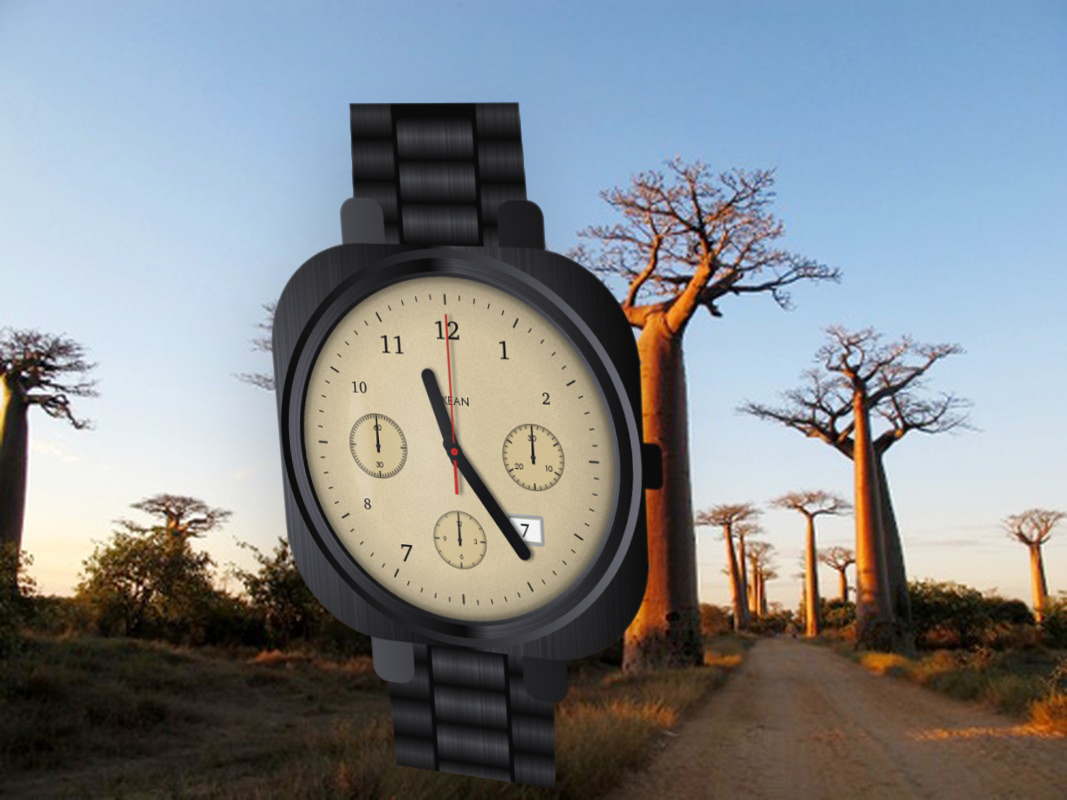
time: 11:24
